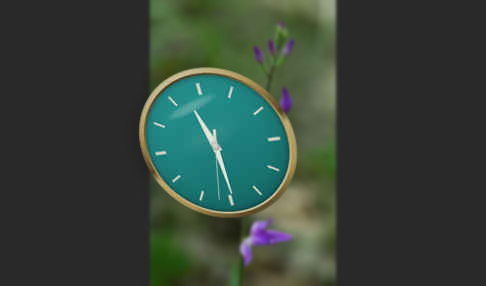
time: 11:29:32
